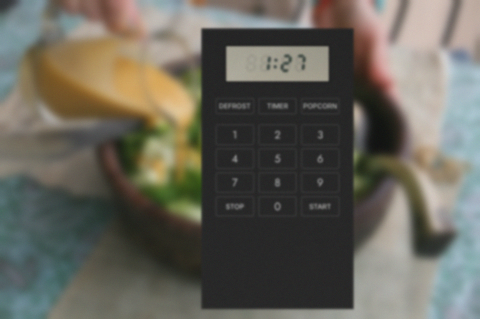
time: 1:27
